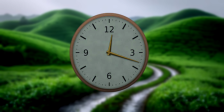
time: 12:18
